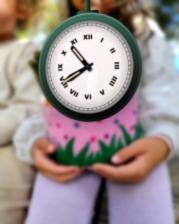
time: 10:40
